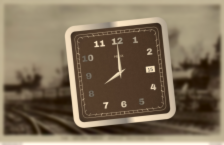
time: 8:00
